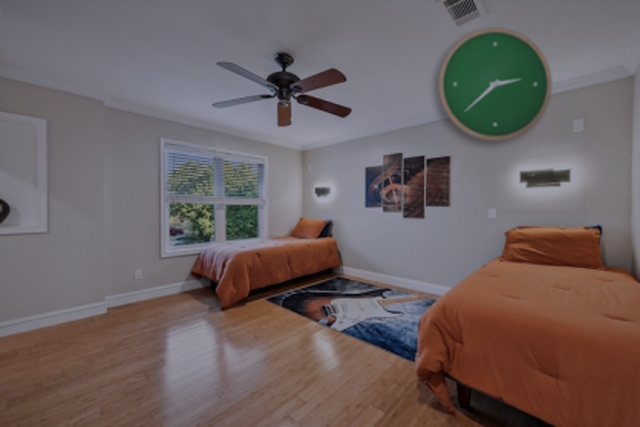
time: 2:38
